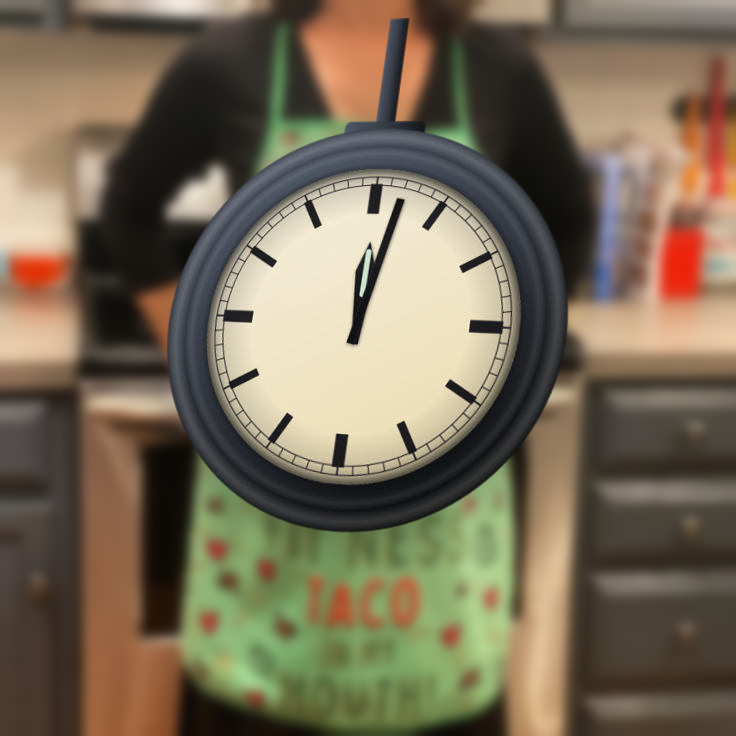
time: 12:02
